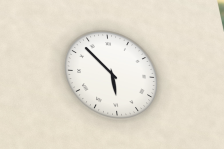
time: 5:53
